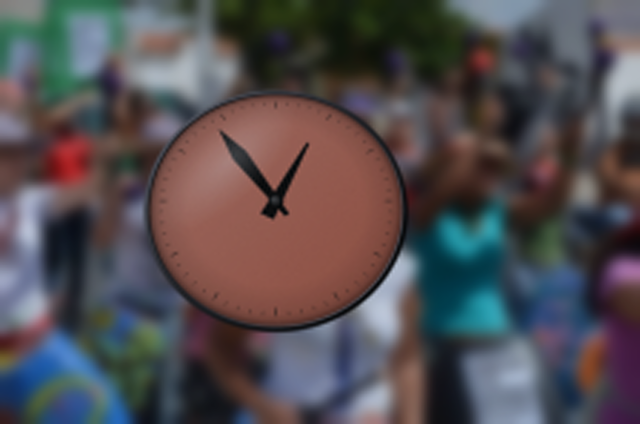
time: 12:54
